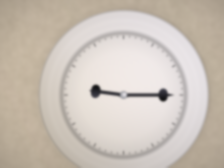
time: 9:15
